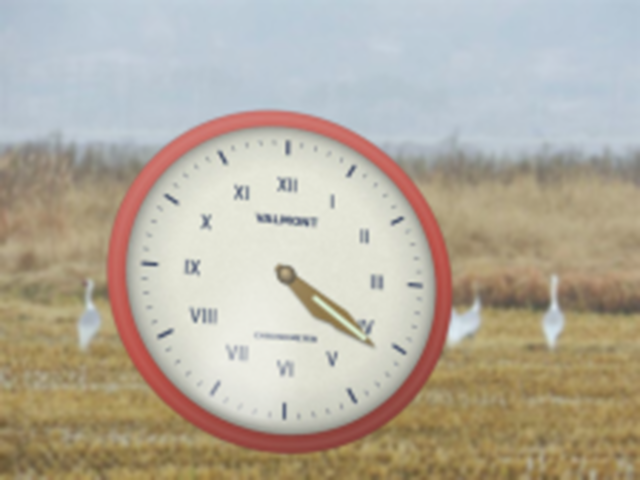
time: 4:21
